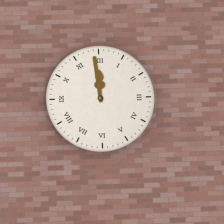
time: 11:59
